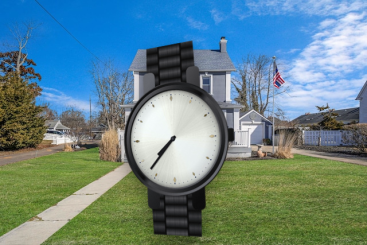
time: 7:37
